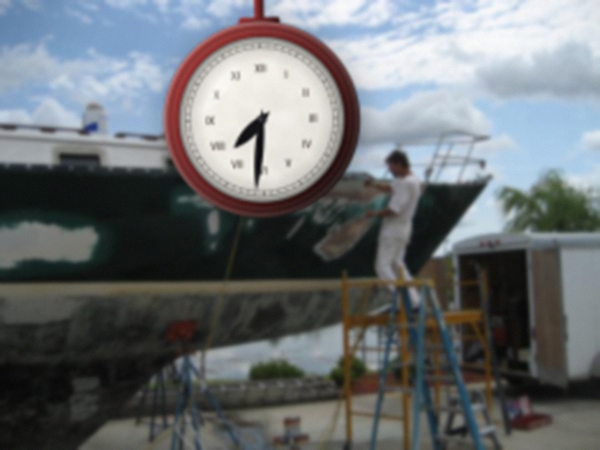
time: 7:31
